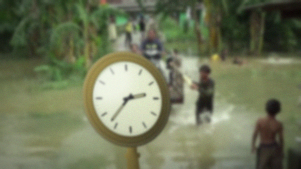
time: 2:37
